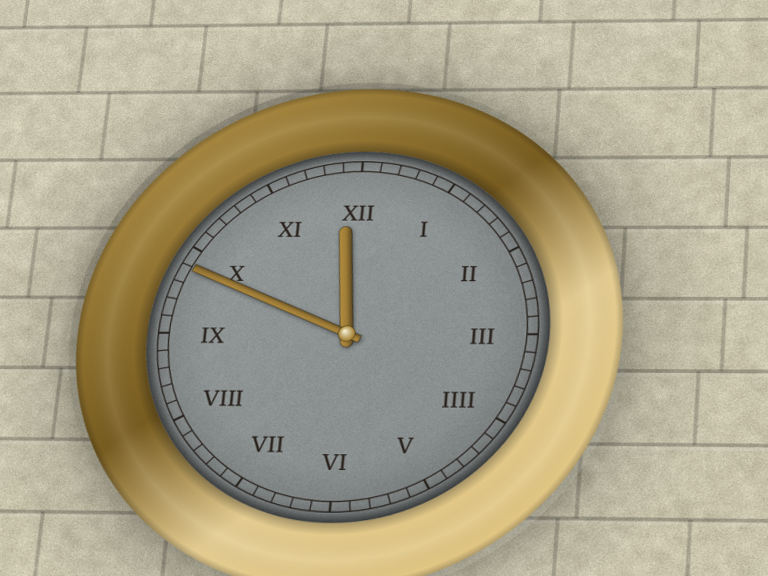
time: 11:49
